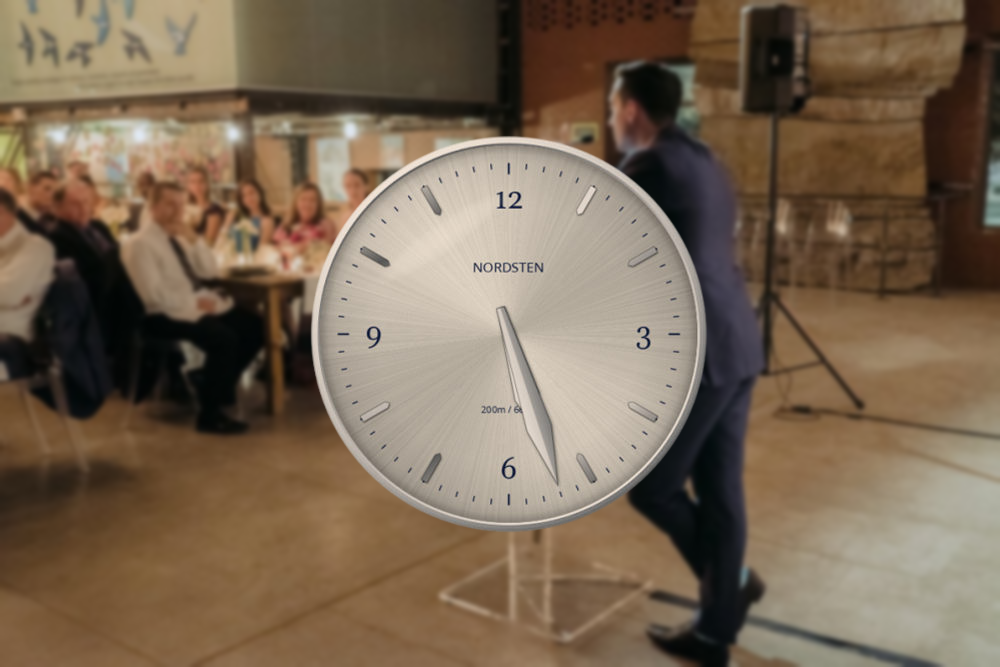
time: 5:27
